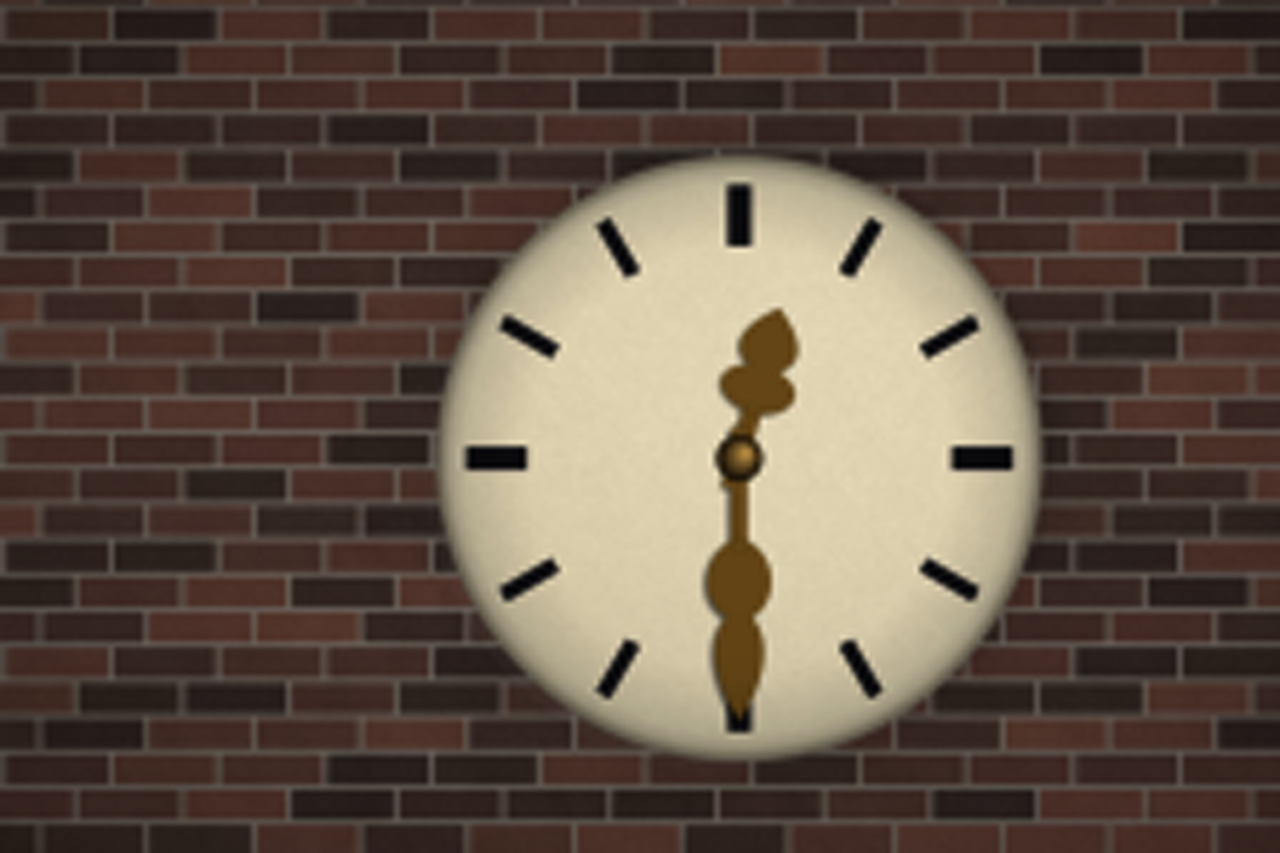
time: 12:30
